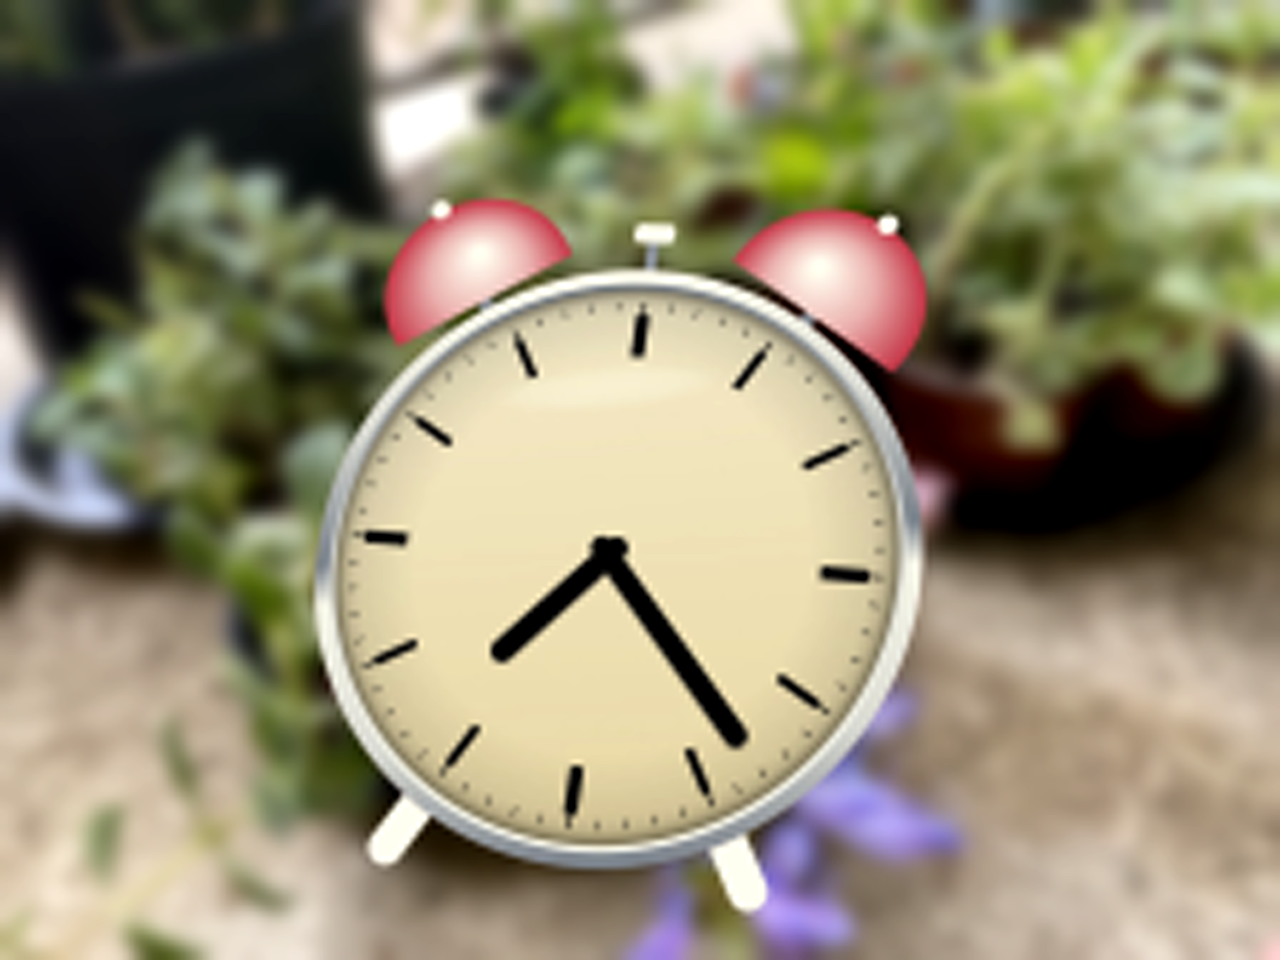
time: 7:23
